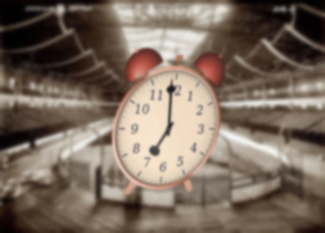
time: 6:59
